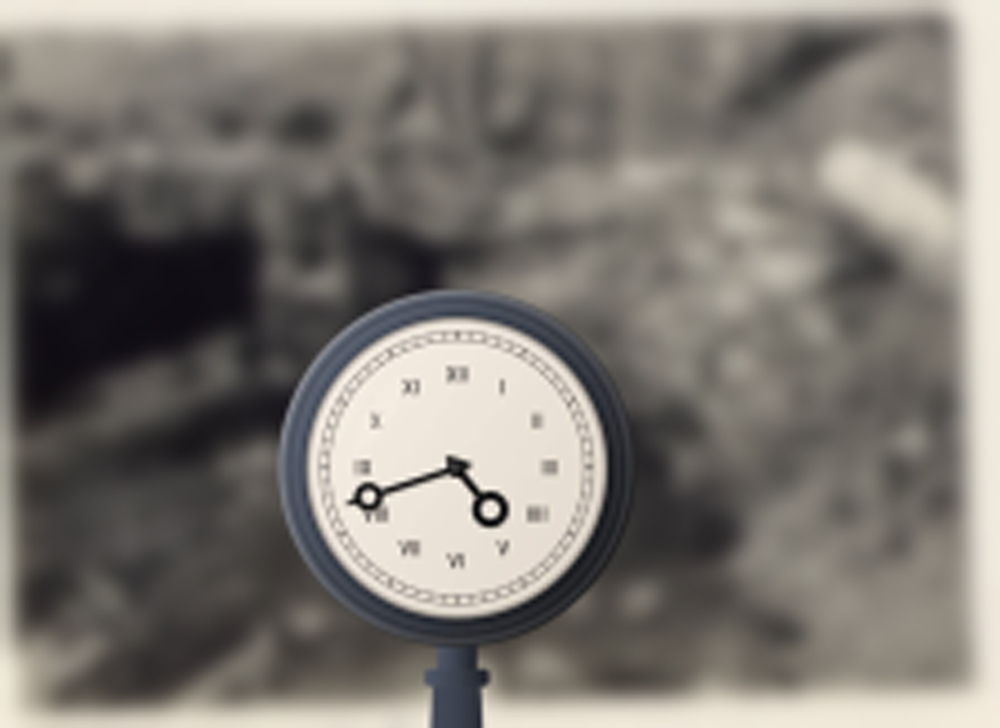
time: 4:42
